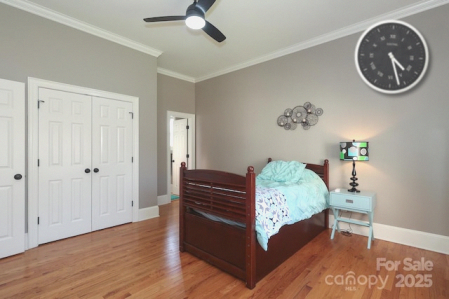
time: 4:27
